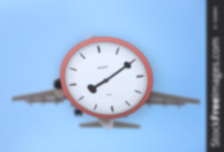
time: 8:10
